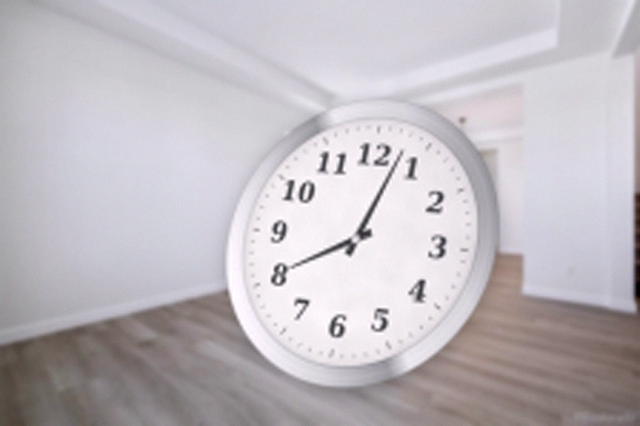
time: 8:03
